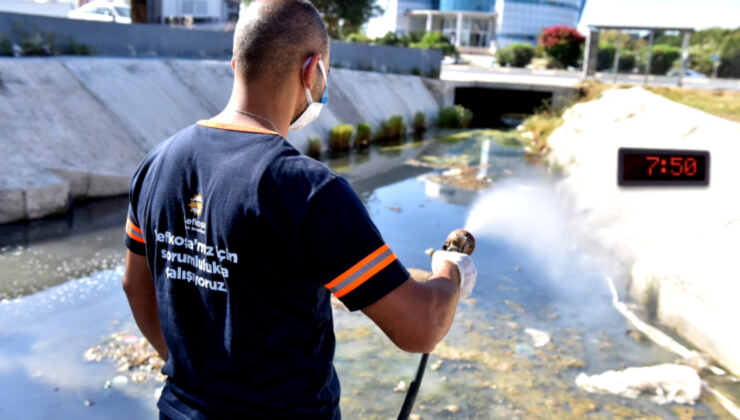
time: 7:50
